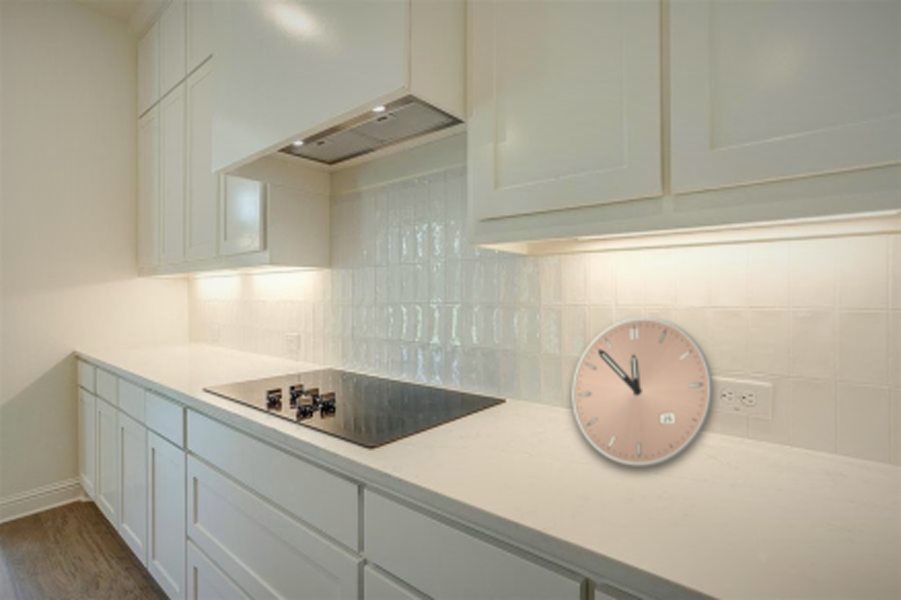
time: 11:53
